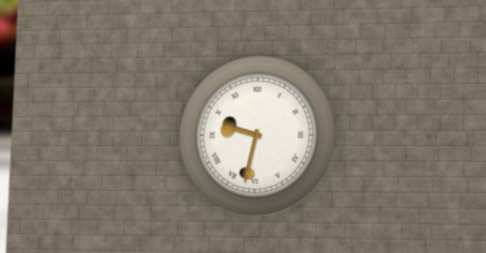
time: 9:32
